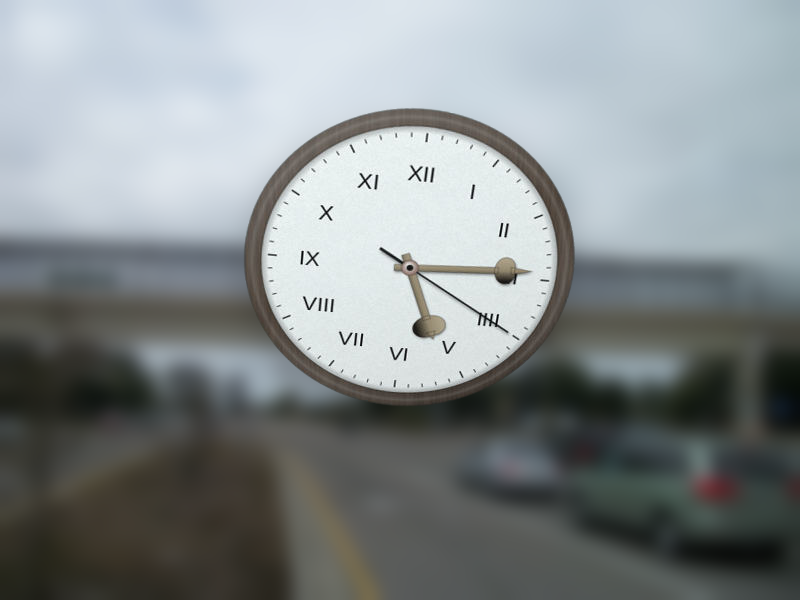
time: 5:14:20
